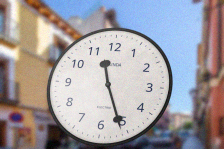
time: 11:26
